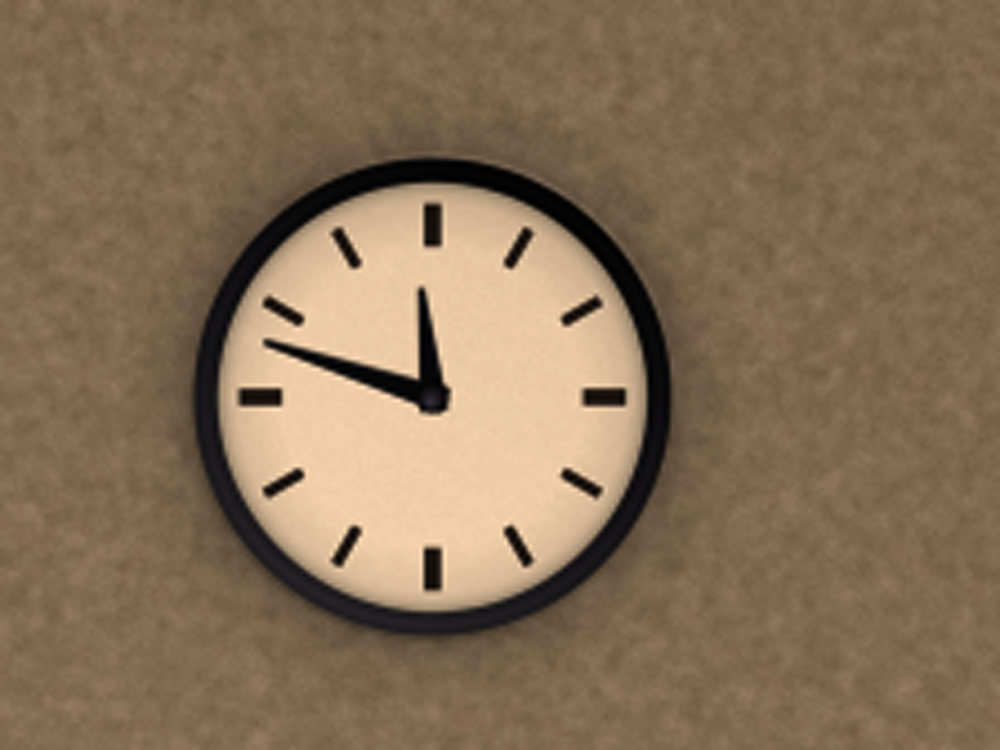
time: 11:48
